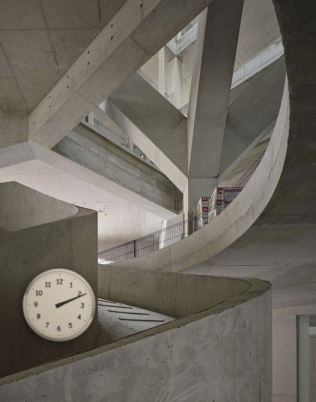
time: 2:11
